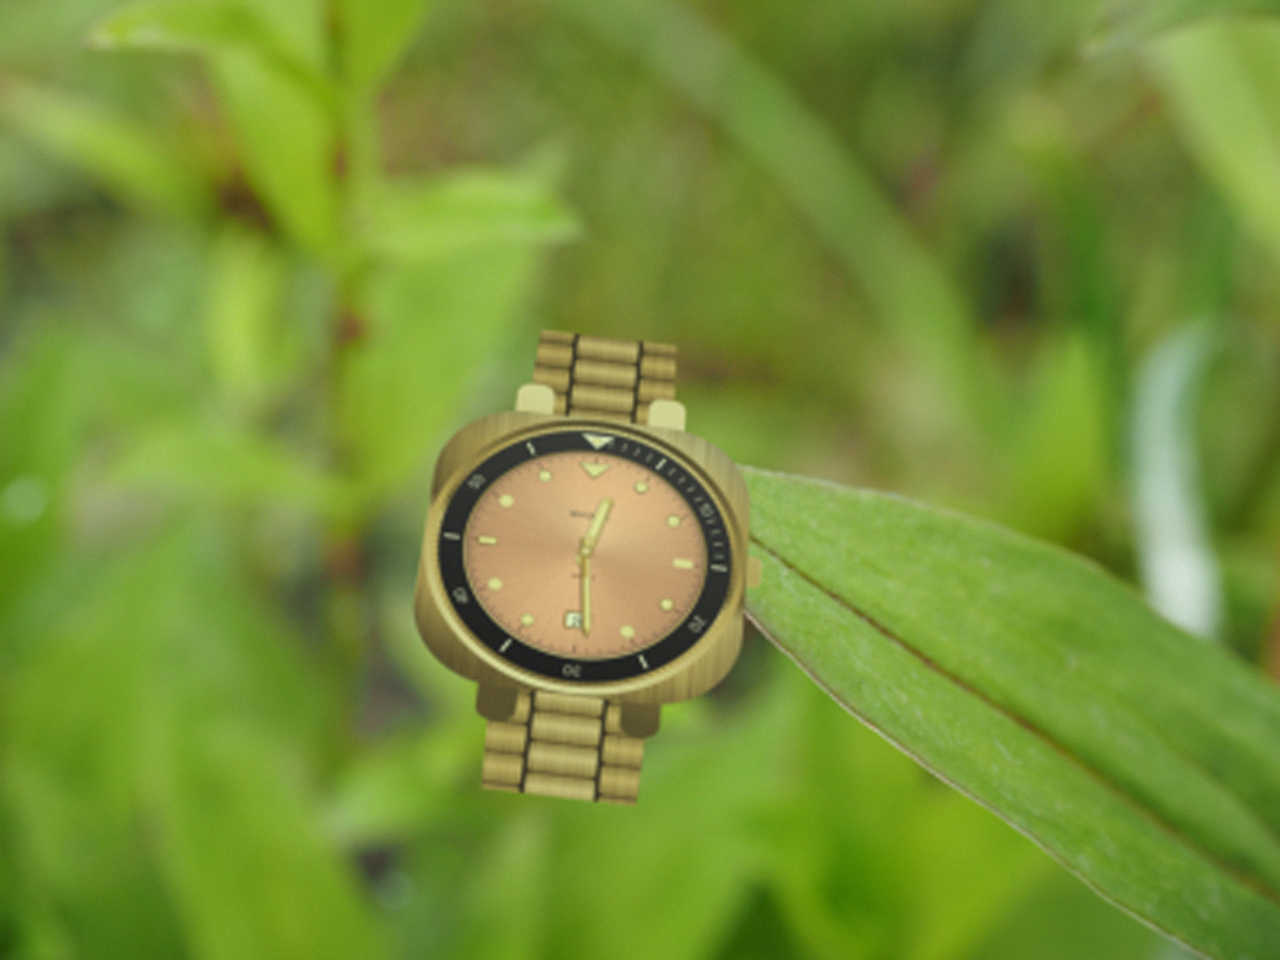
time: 12:29
